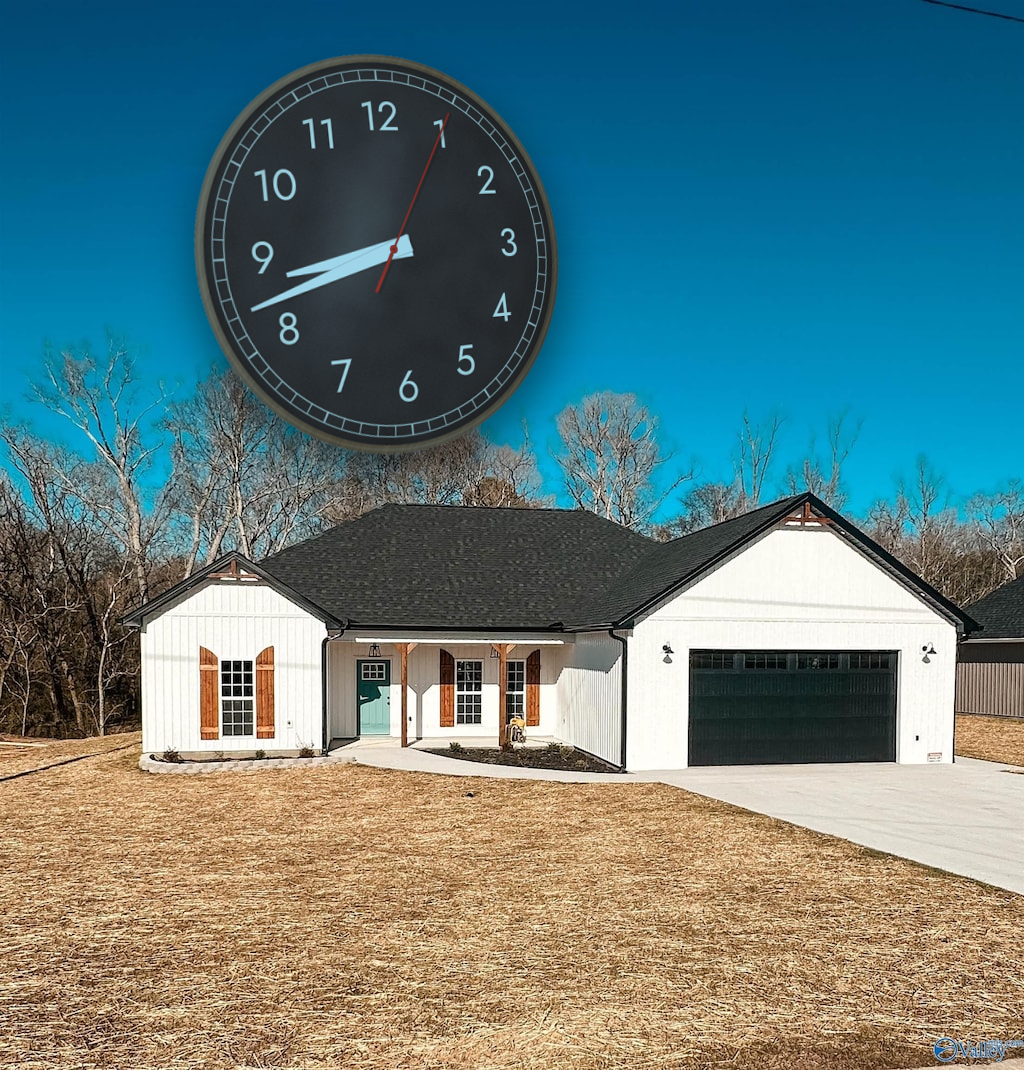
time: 8:42:05
